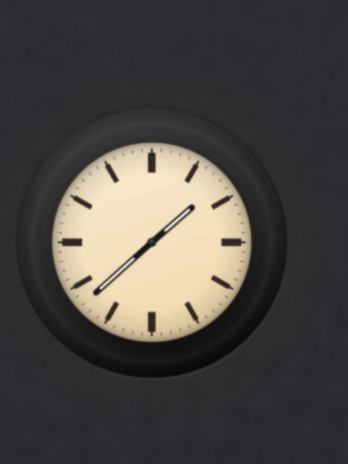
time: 1:38
